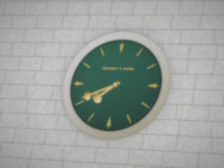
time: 7:41
